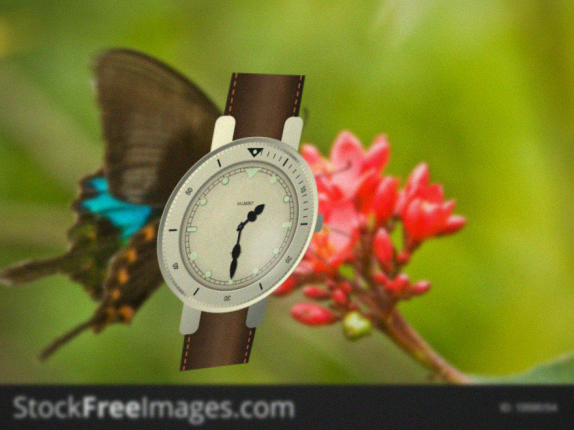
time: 1:30
